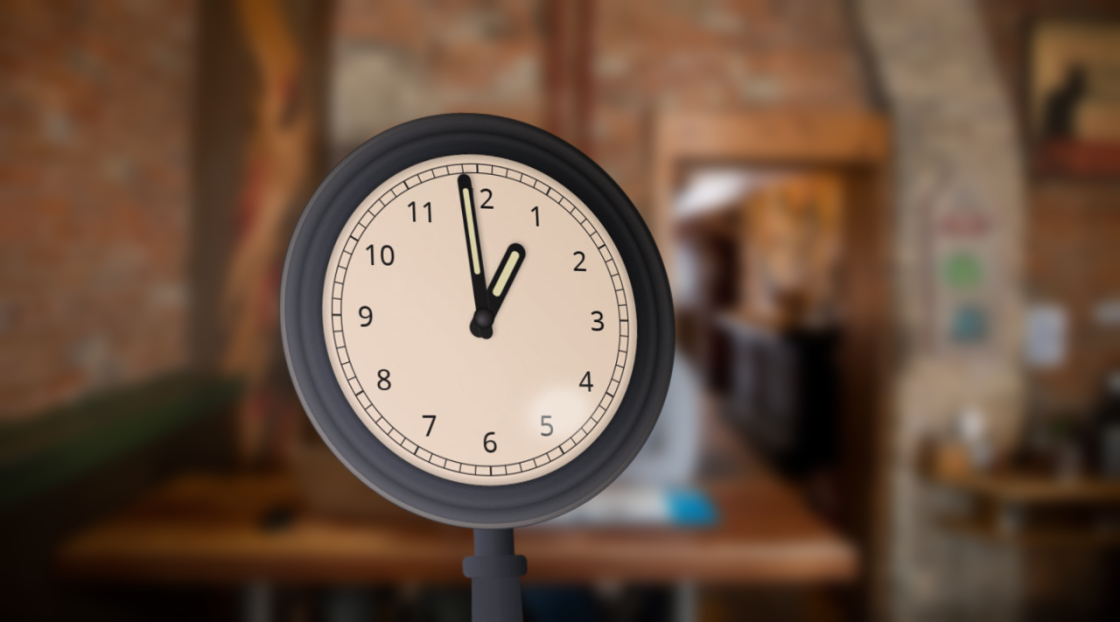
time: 12:59
